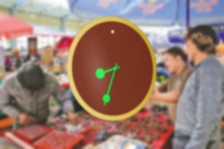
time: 8:34
